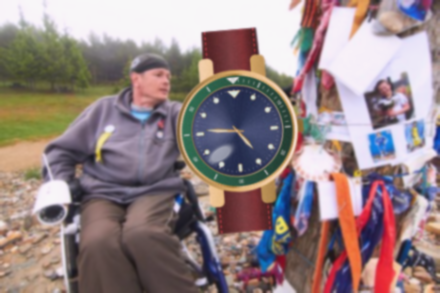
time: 4:46
